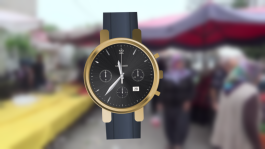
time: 11:37
